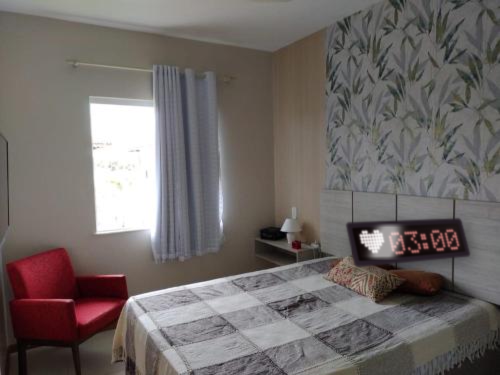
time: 3:00
